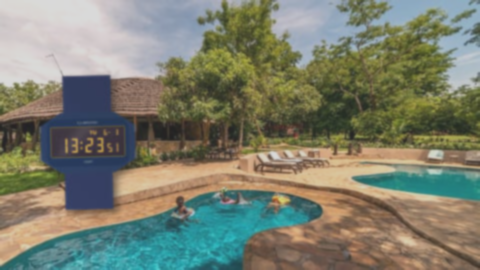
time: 13:23
